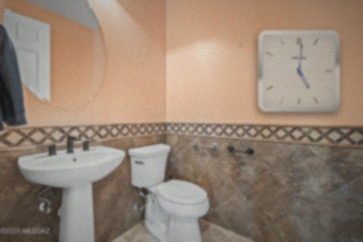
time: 5:01
